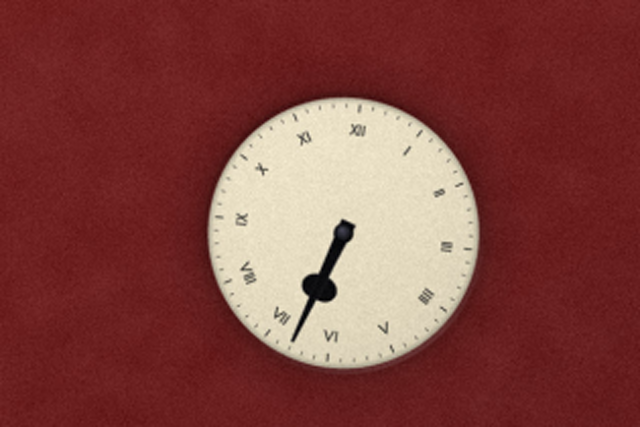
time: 6:33
